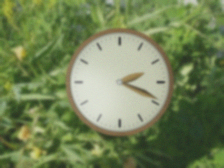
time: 2:19
